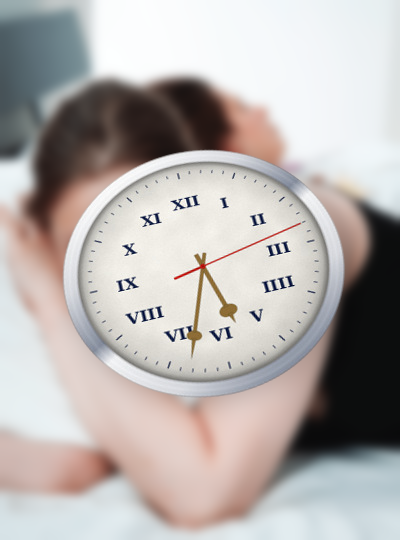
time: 5:33:13
